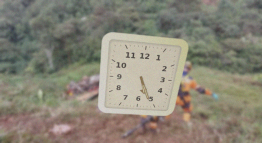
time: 5:26
